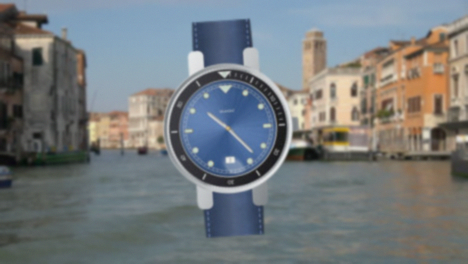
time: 10:23
